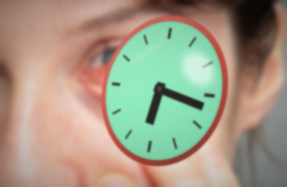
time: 6:17
